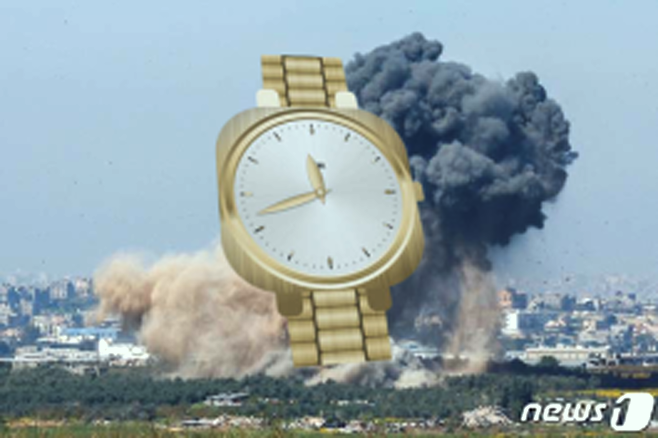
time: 11:42
